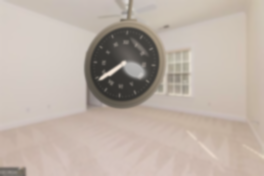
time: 7:39
